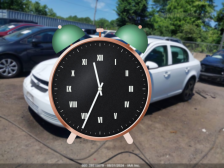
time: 11:34
